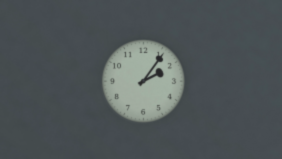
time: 2:06
